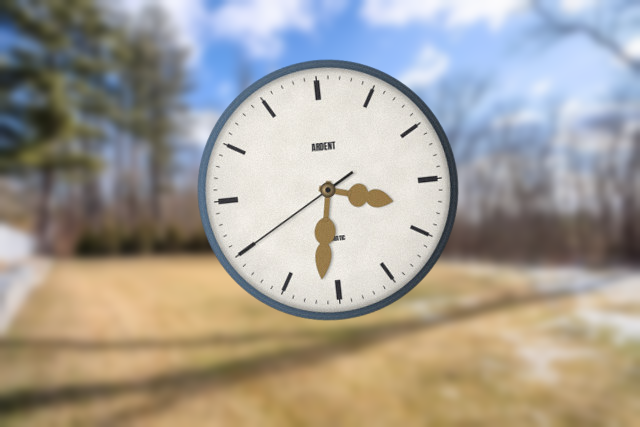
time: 3:31:40
